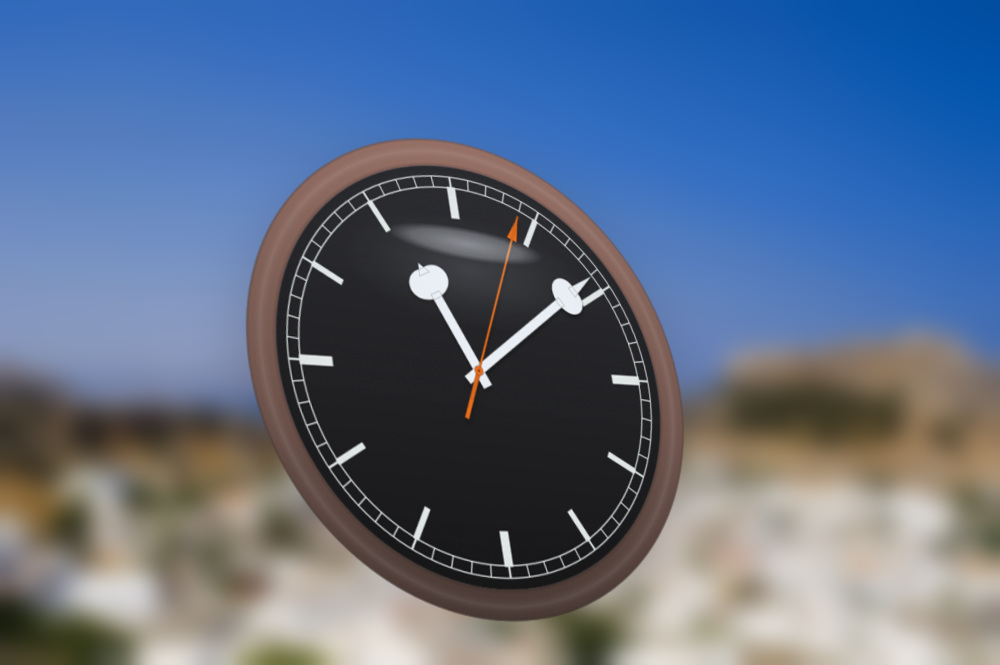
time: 11:09:04
